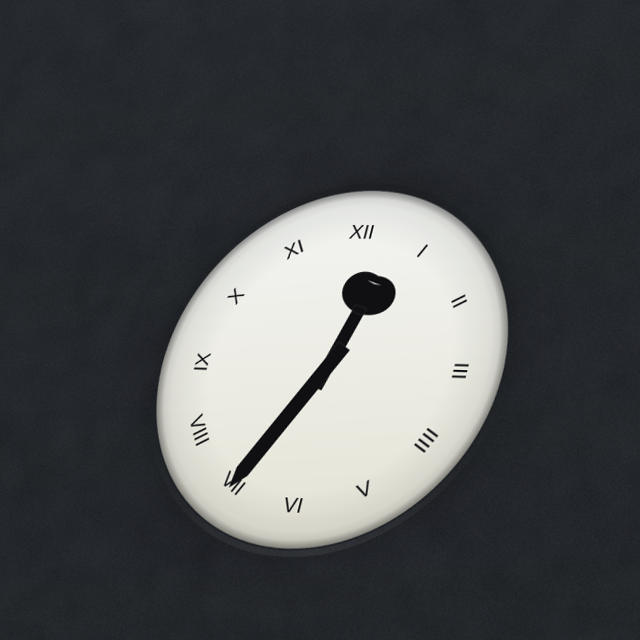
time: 12:35
